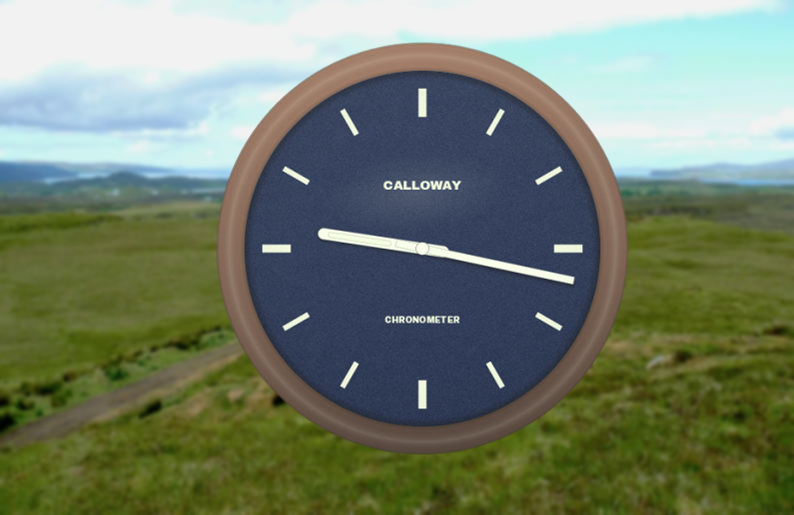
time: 9:17
